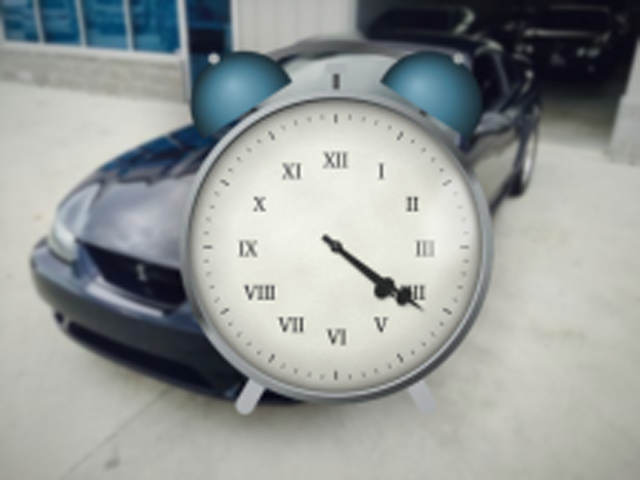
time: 4:21
